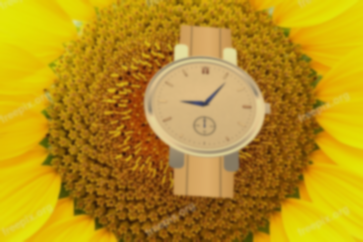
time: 9:06
